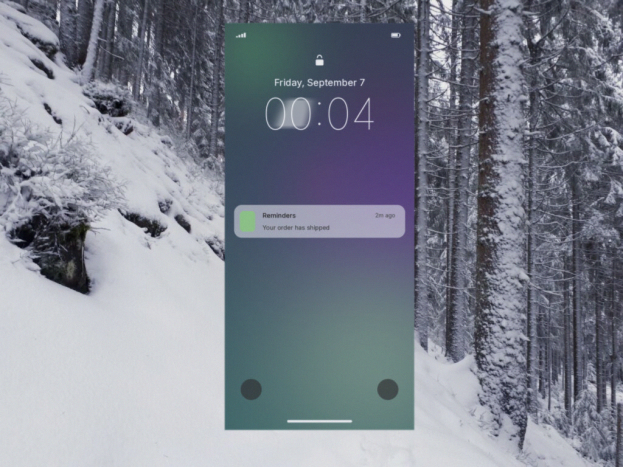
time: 0:04
